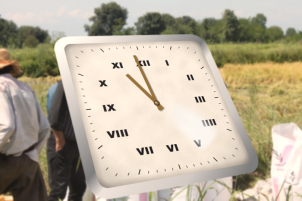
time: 10:59
